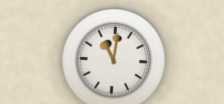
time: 11:01
